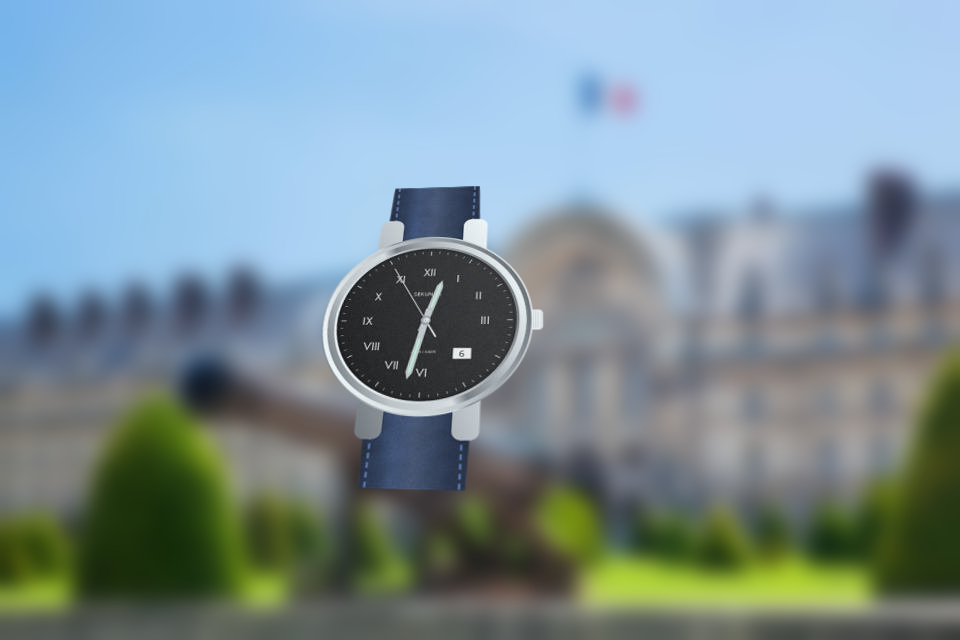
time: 12:31:55
